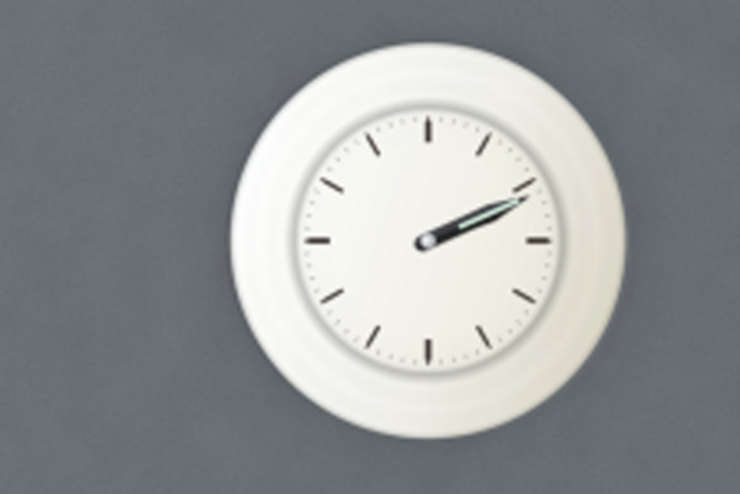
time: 2:11
